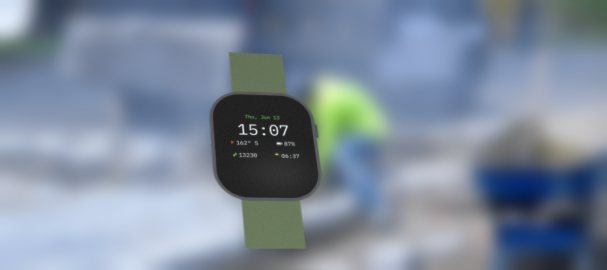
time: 15:07
